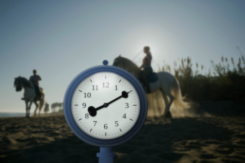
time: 8:10
